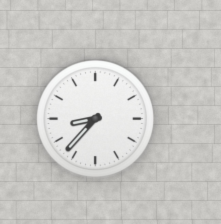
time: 8:37
